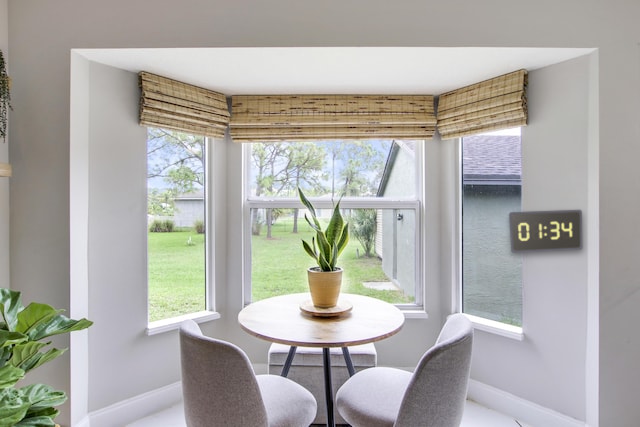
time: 1:34
